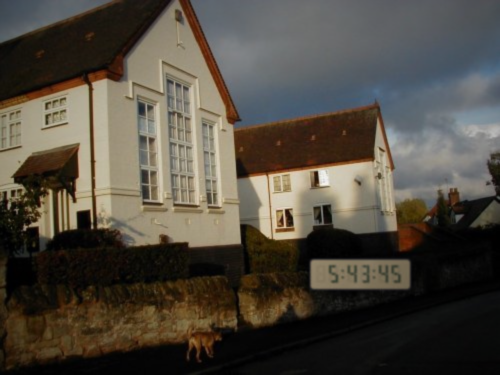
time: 5:43:45
